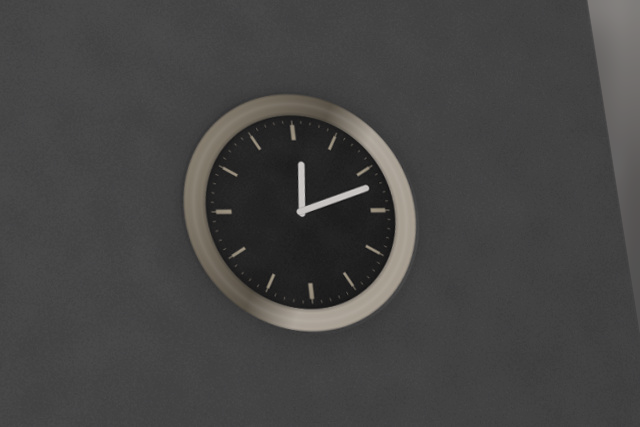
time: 12:12
